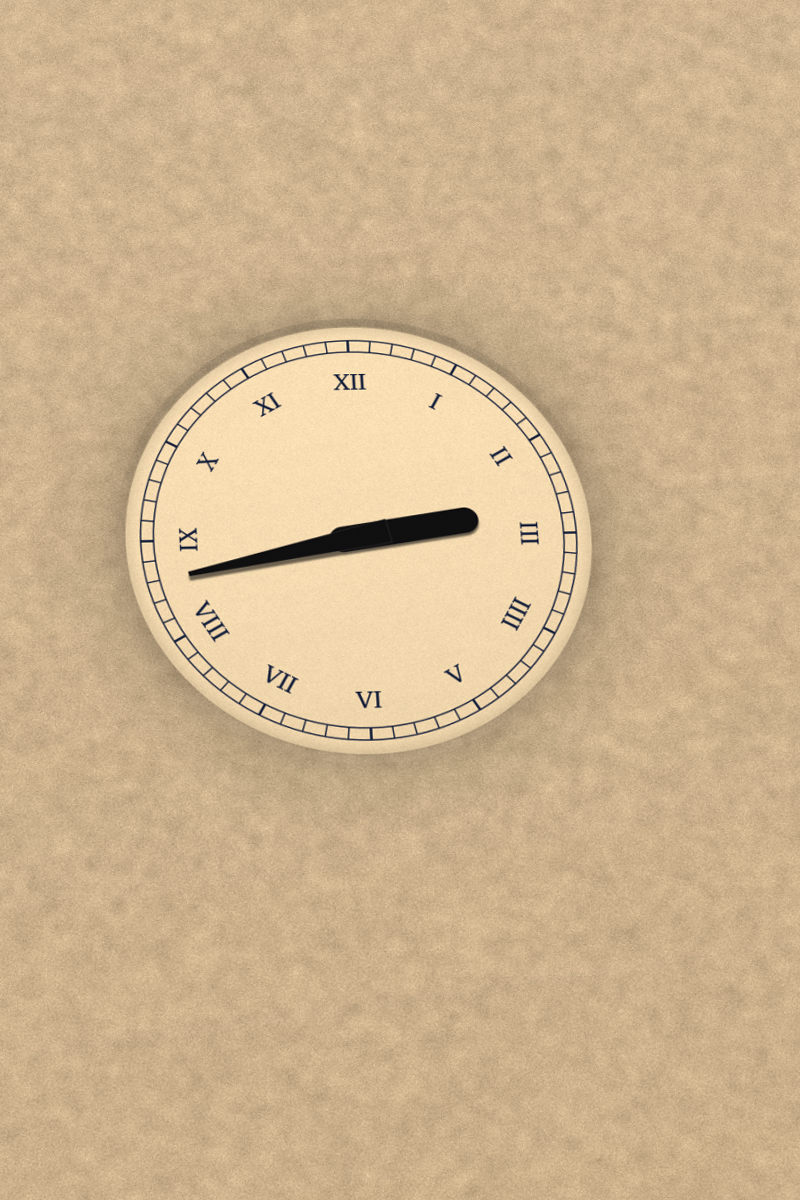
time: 2:43
